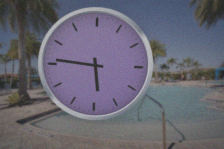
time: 5:46
